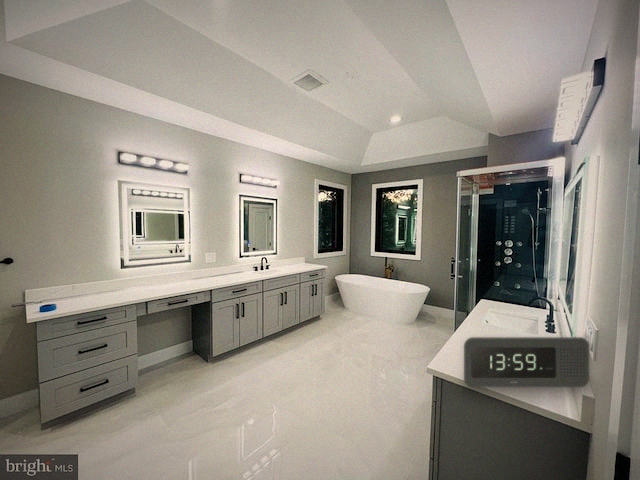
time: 13:59
